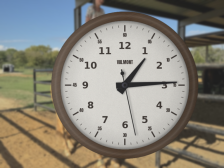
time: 1:14:28
